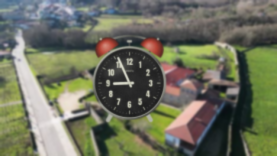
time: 8:56
